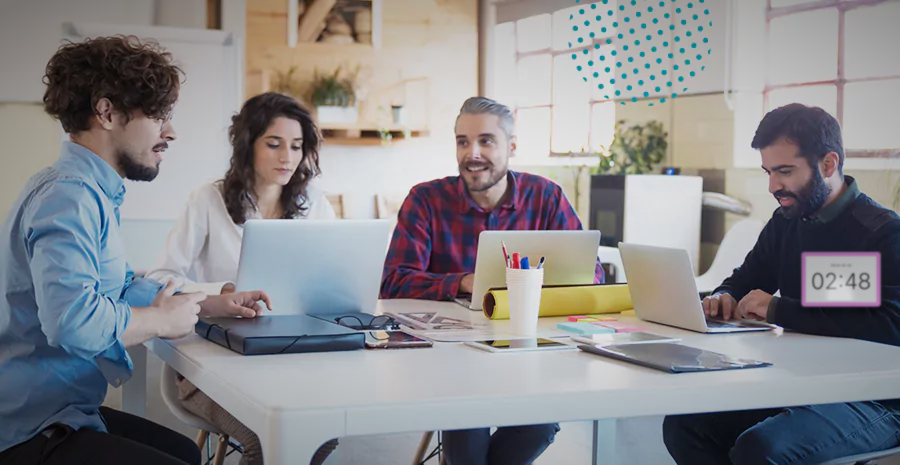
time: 2:48
